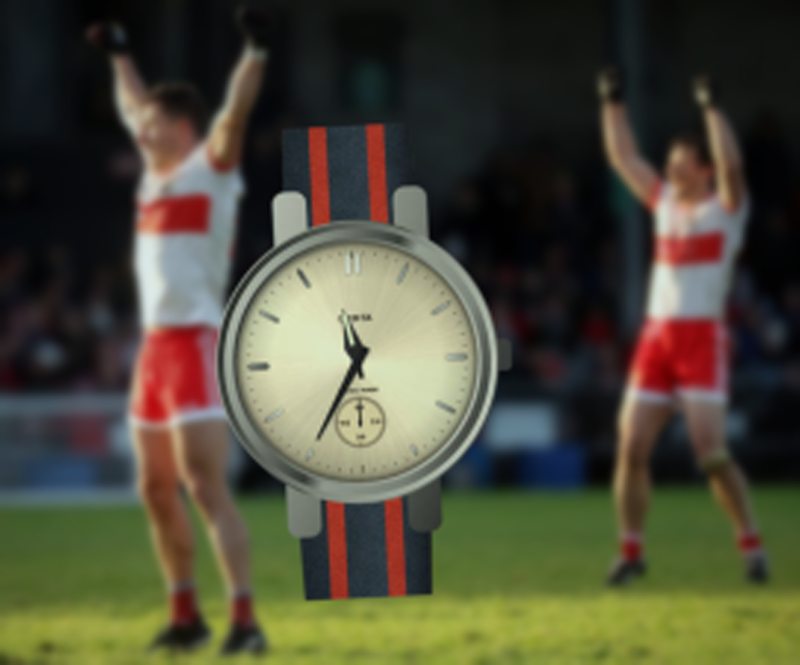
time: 11:35
